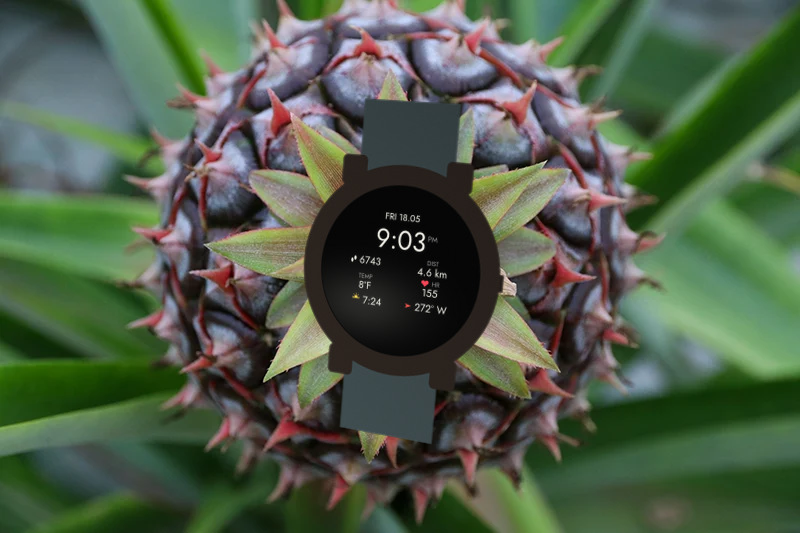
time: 9:03
